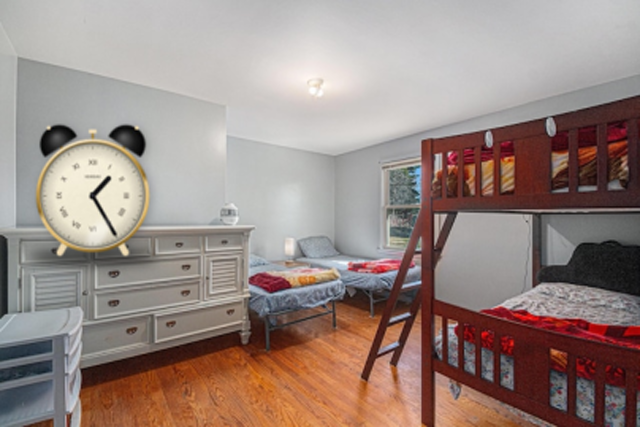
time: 1:25
